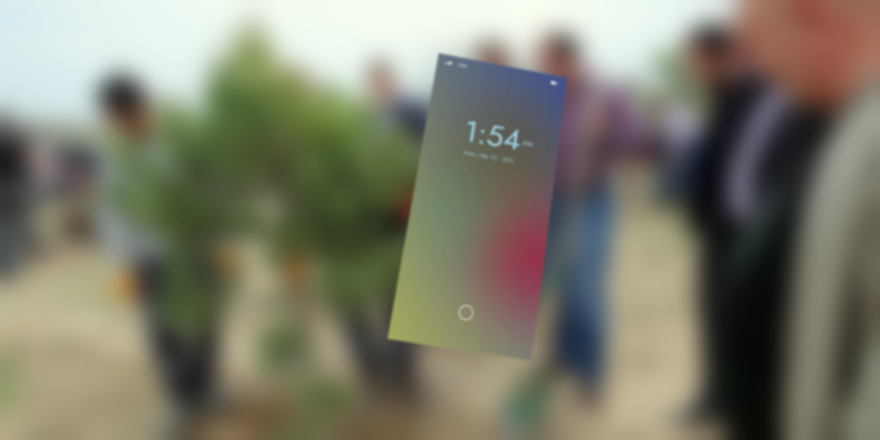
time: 1:54
